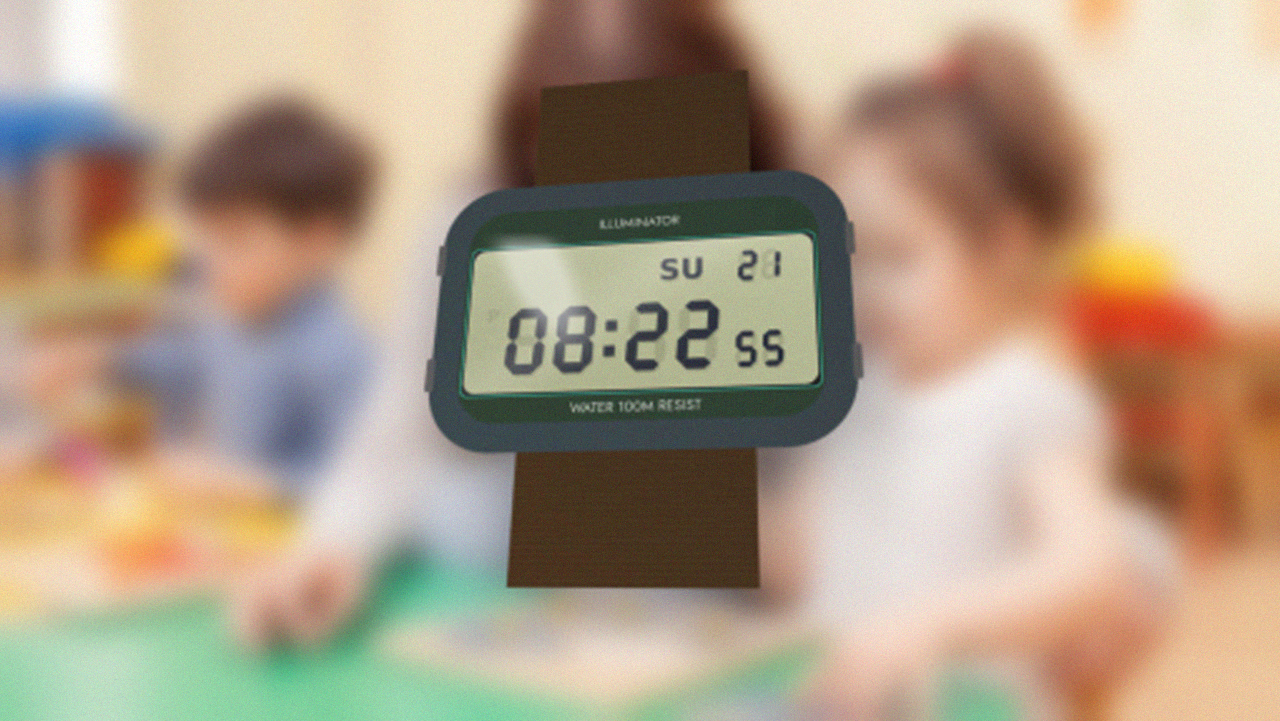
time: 8:22:55
